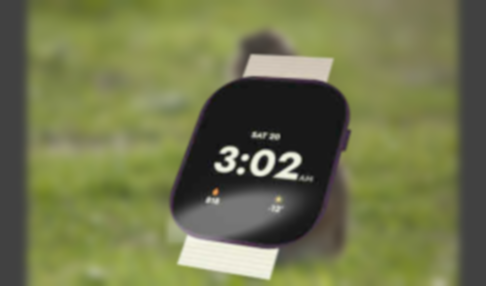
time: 3:02
